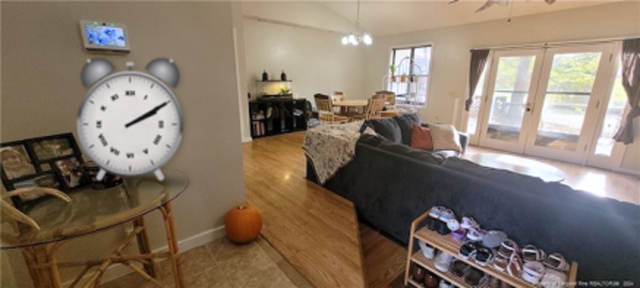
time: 2:10
